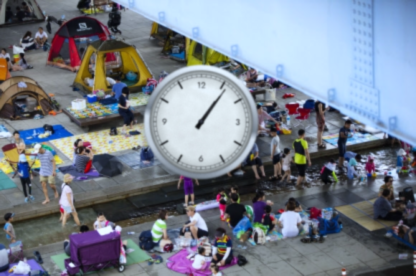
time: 1:06
